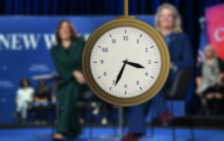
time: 3:34
